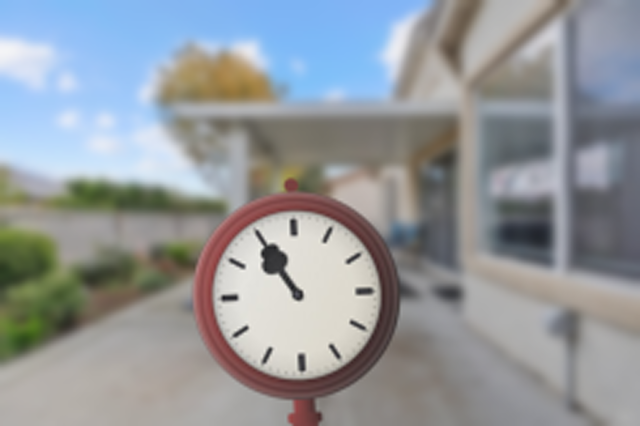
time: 10:55
